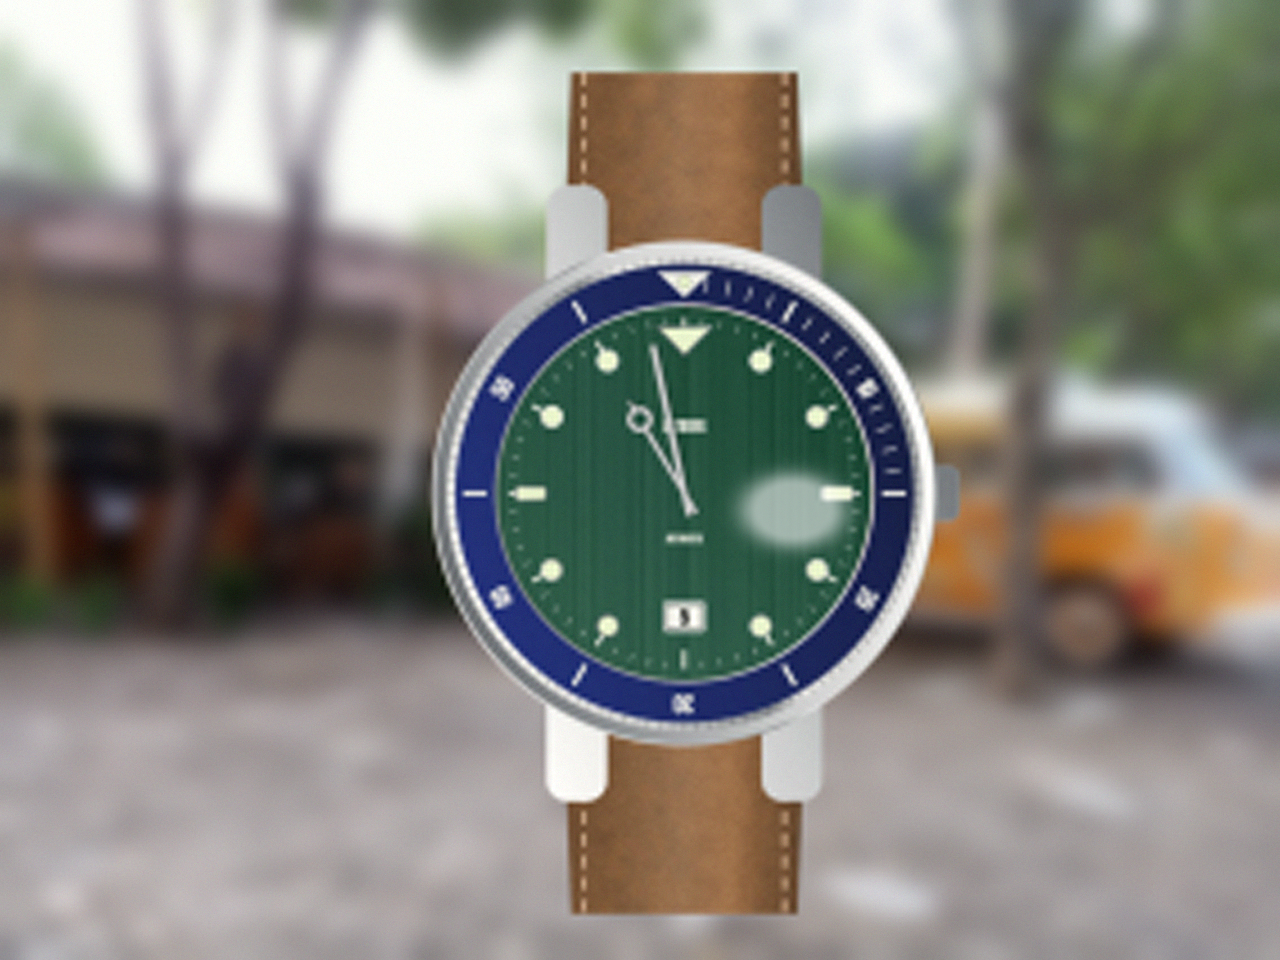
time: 10:58
